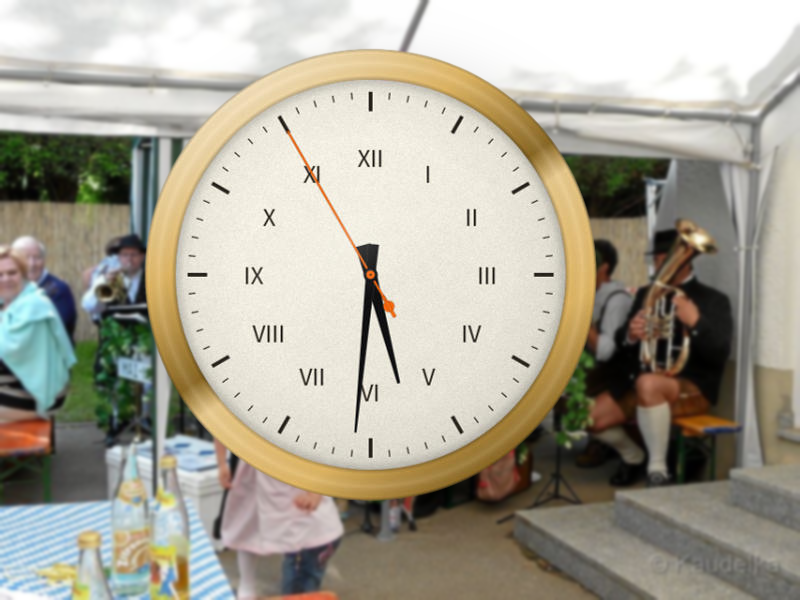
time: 5:30:55
